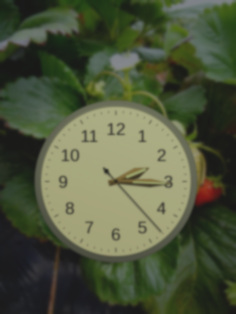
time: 2:15:23
